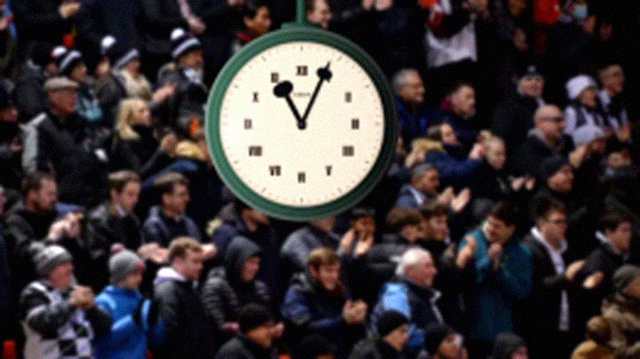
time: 11:04
